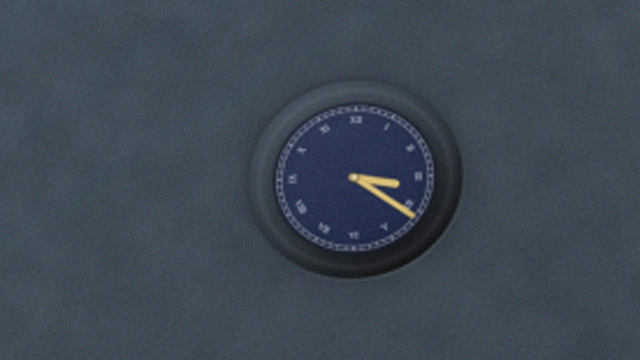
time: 3:21
